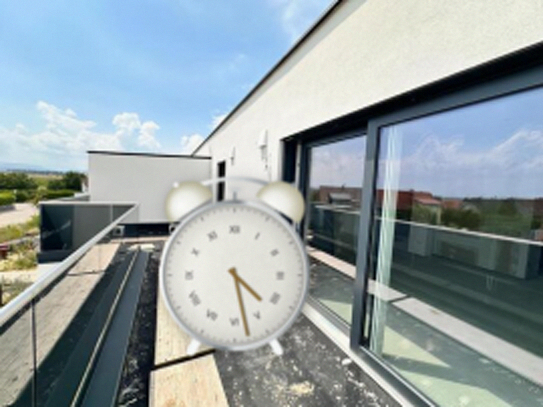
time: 4:28
